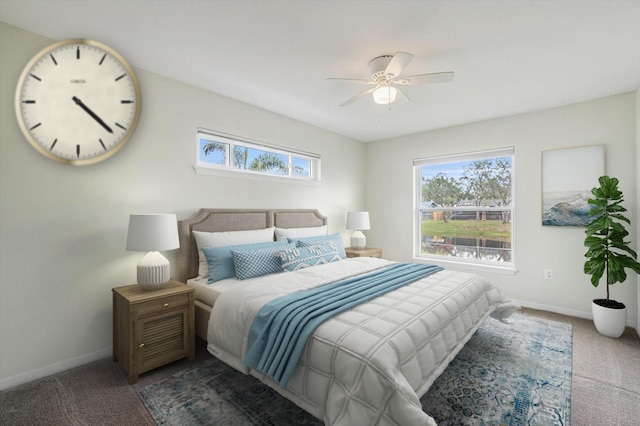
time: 4:22
